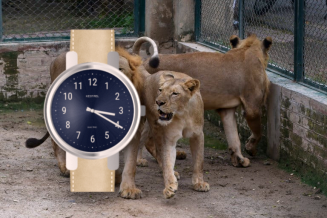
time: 3:20
